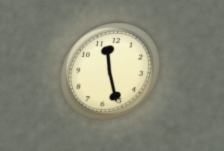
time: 11:26
